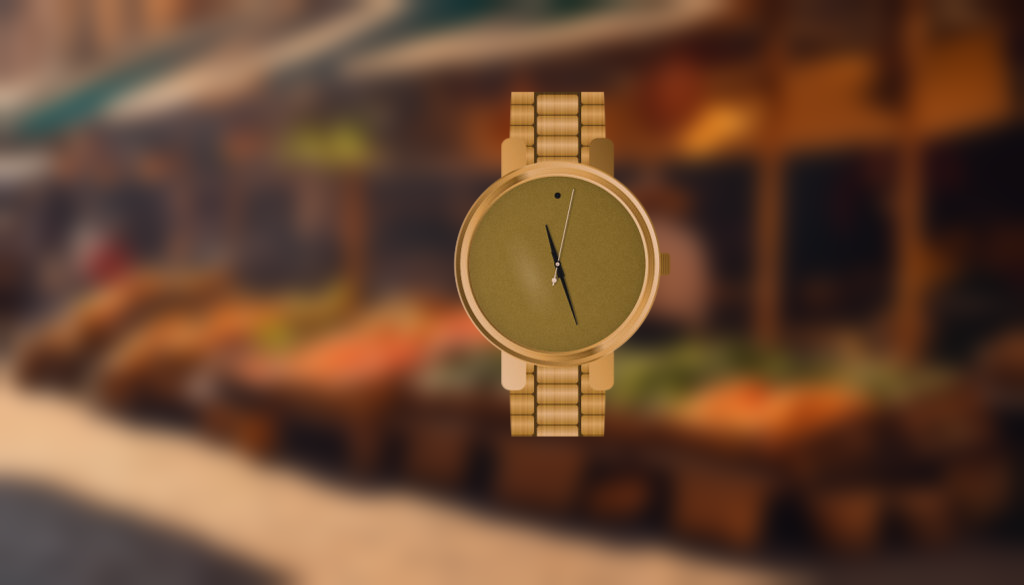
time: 11:27:02
